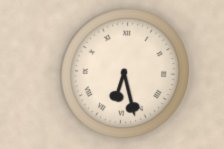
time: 6:27
